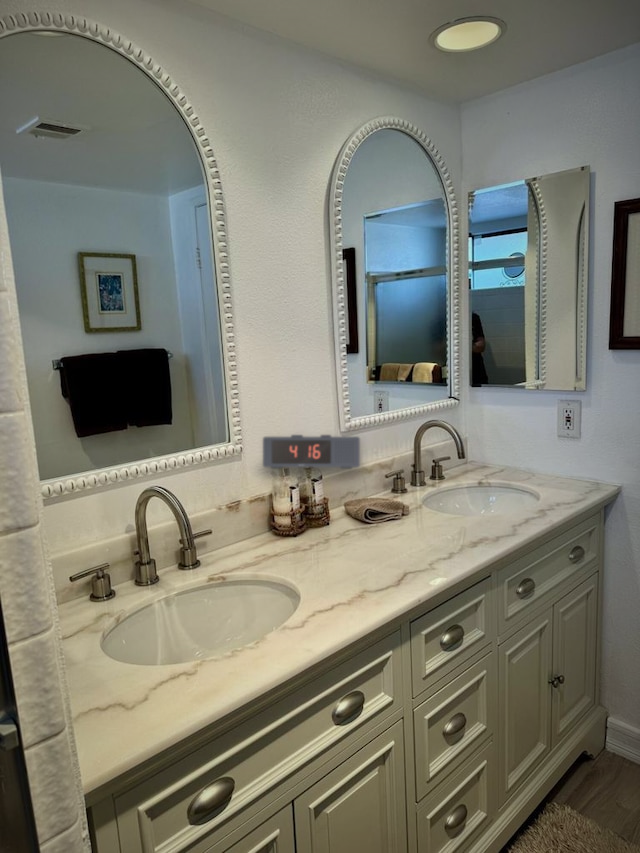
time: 4:16
